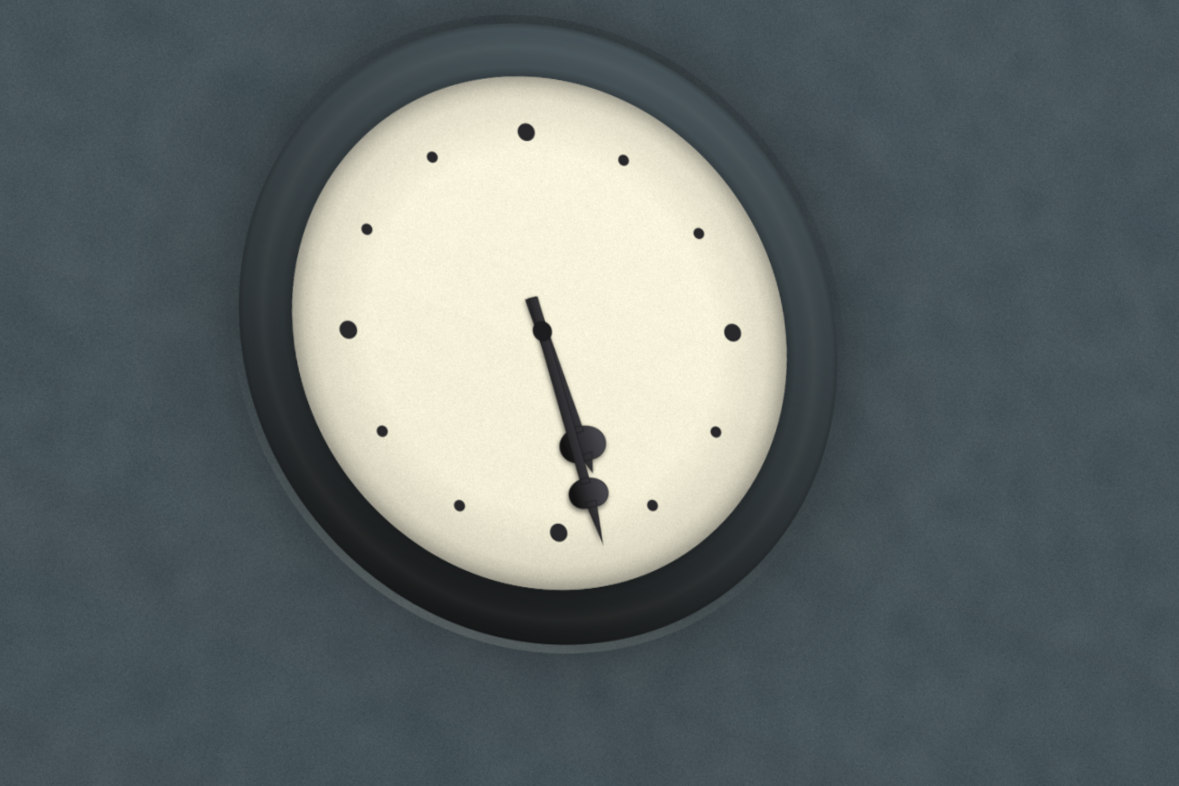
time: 5:28
